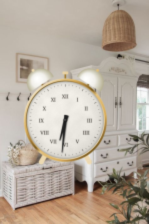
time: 6:31
